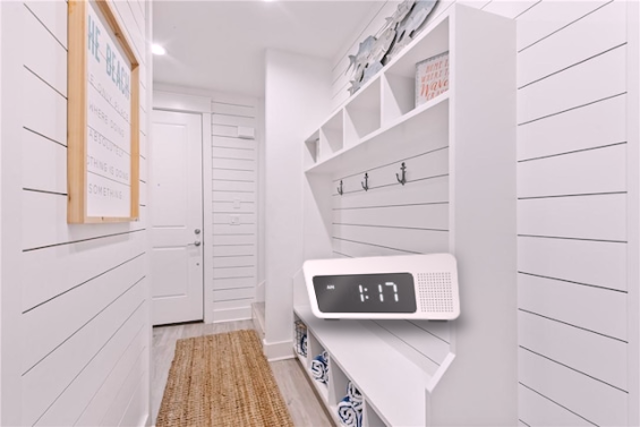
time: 1:17
